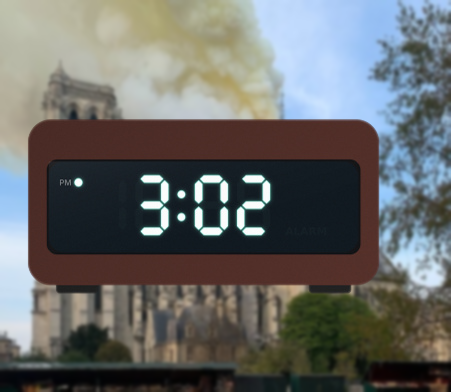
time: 3:02
